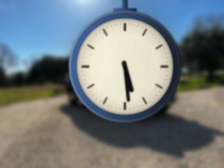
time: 5:29
